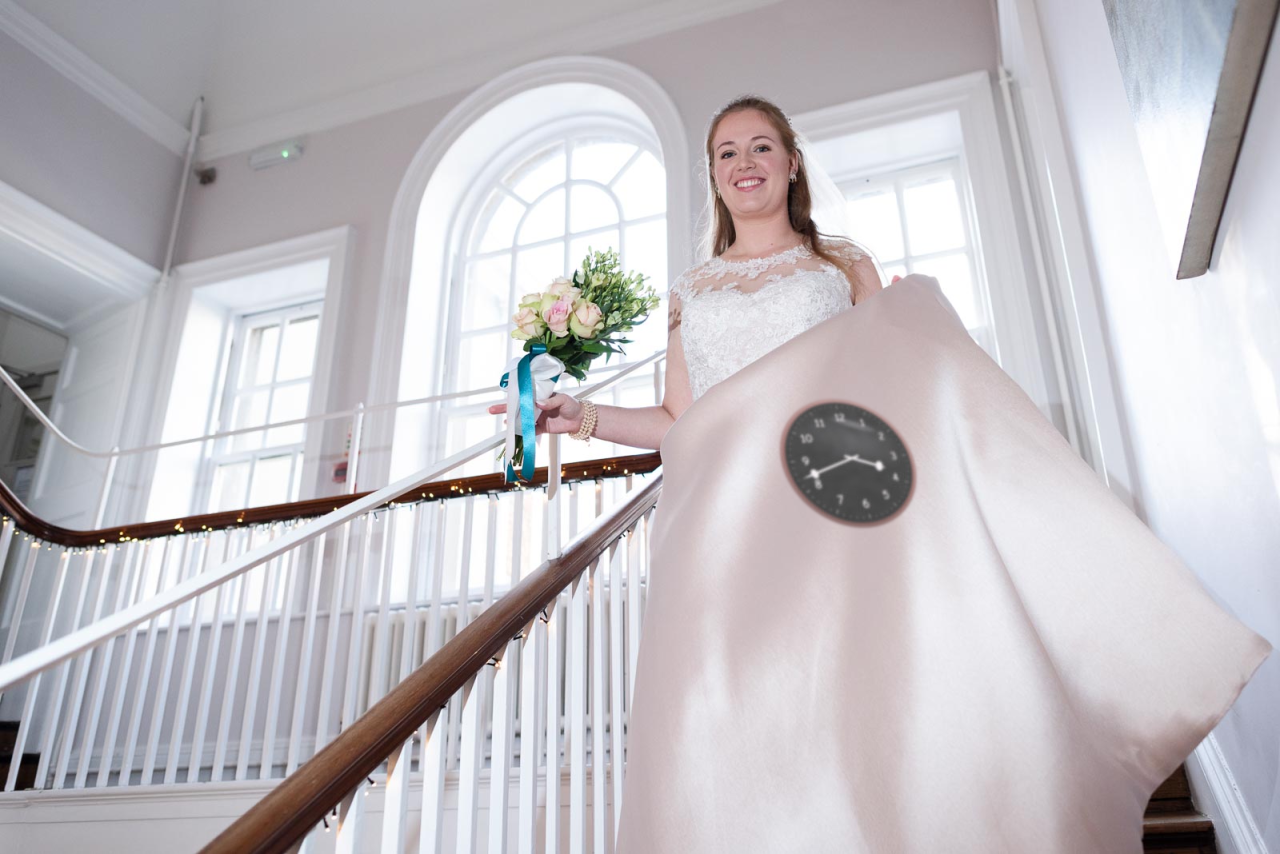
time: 3:42
